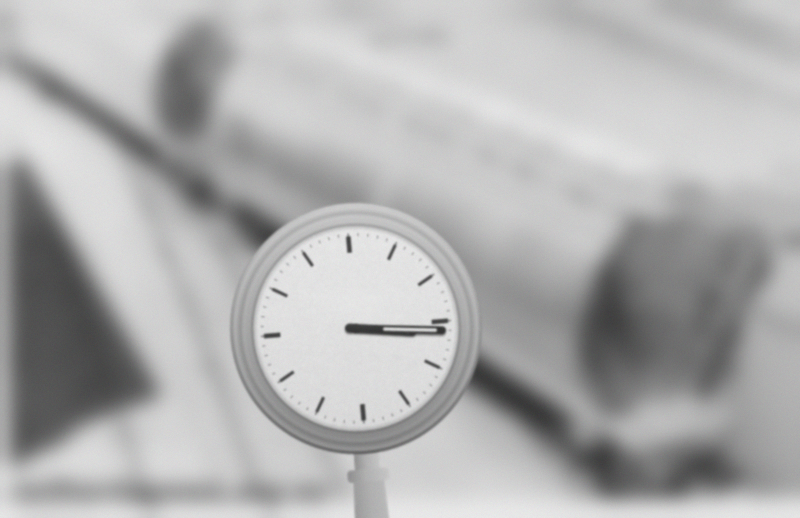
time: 3:16
